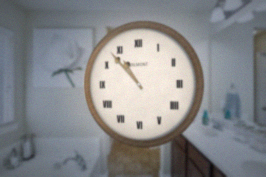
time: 10:53
